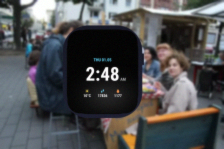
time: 2:48
